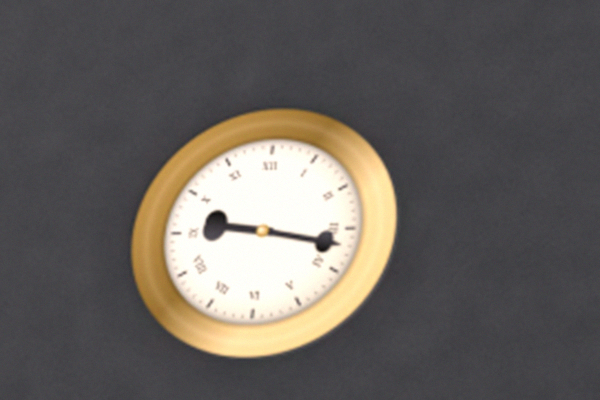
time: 9:17
